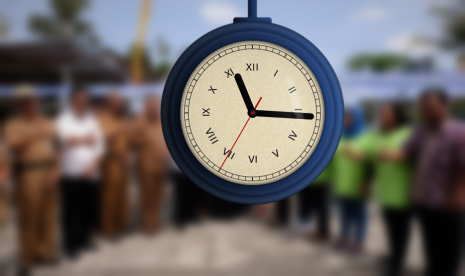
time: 11:15:35
